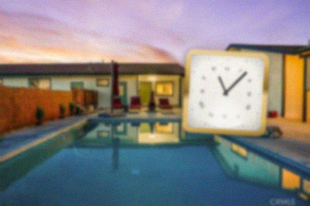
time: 11:07
